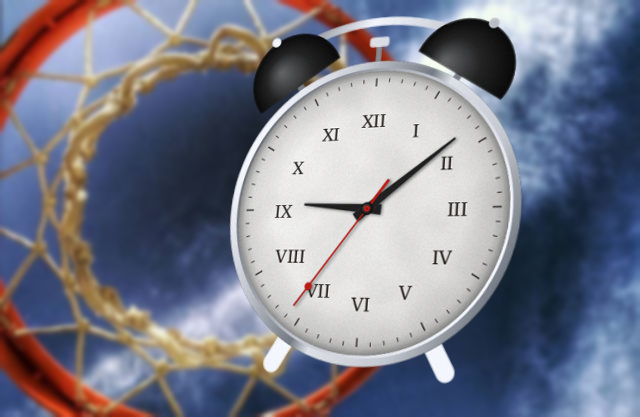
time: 9:08:36
